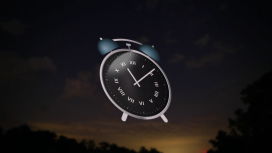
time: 11:09
